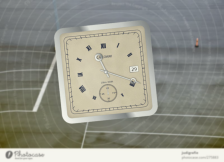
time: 11:19
